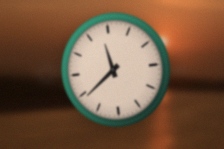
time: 11:39
